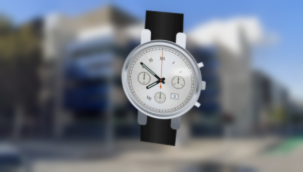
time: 7:51
